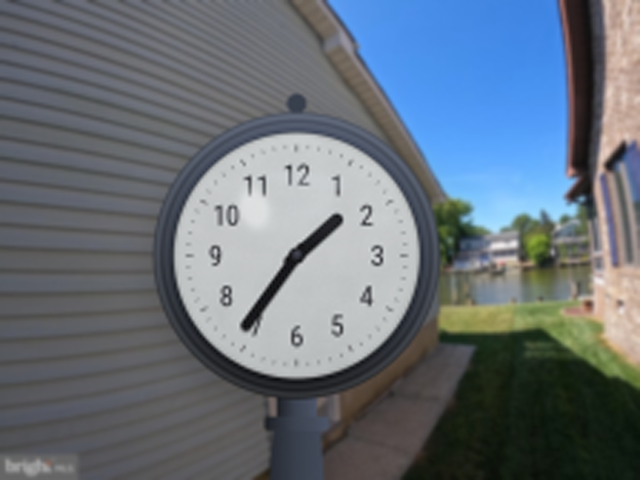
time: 1:36
